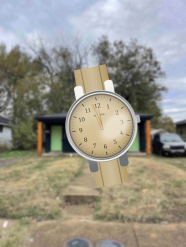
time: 11:58
